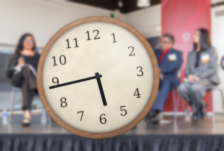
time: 5:44
